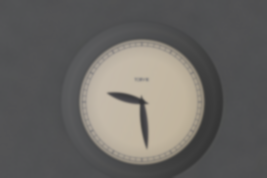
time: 9:29
